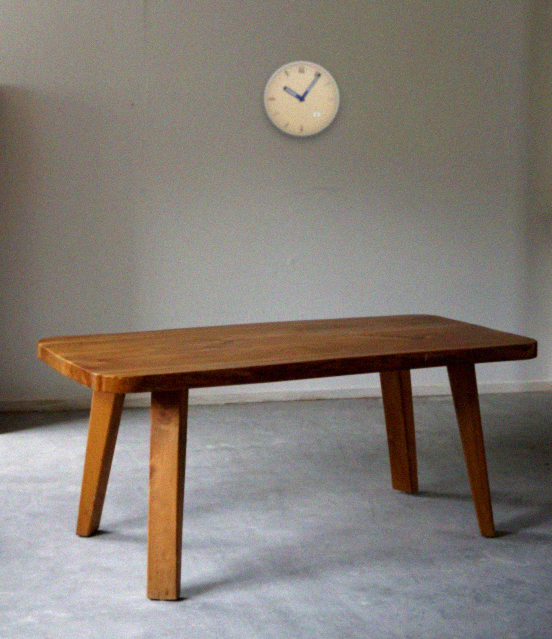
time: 10:06
